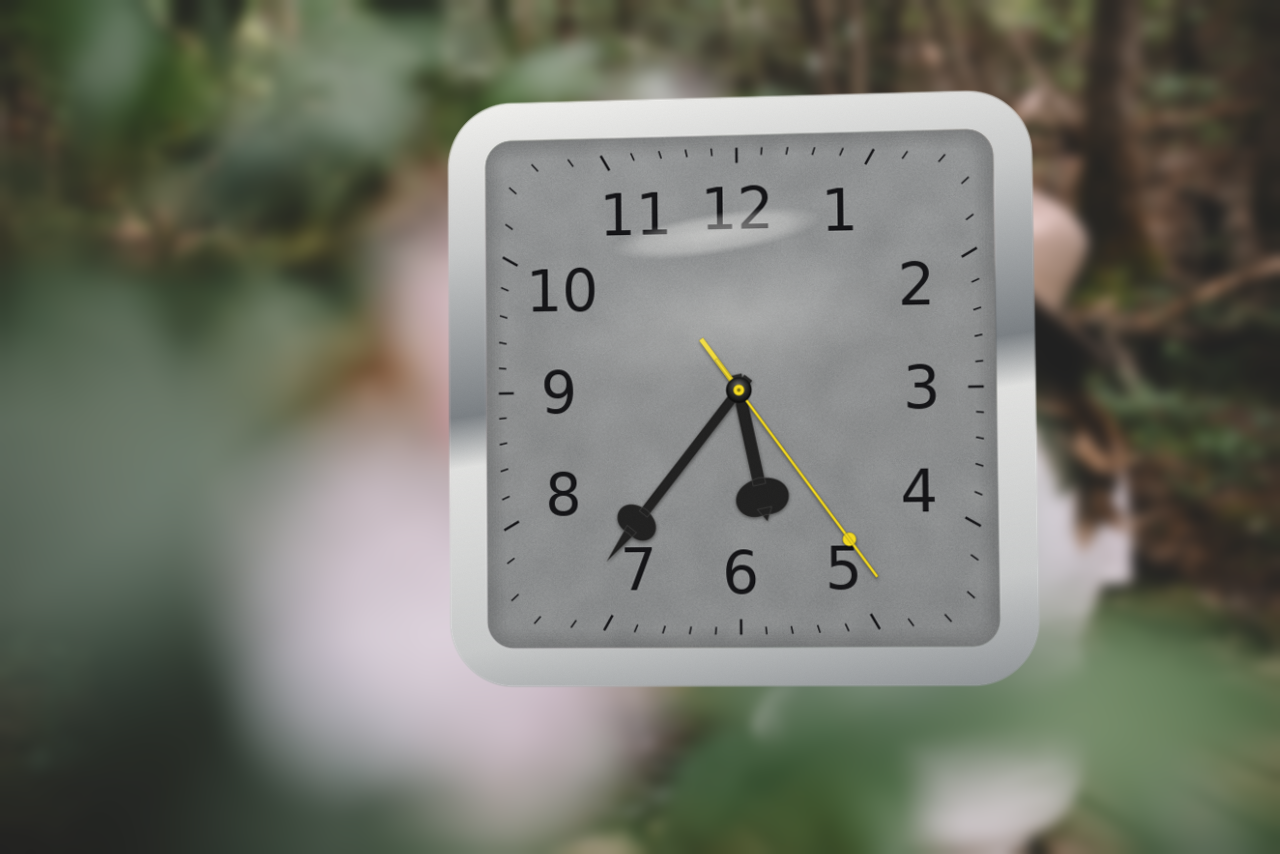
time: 5:36:24
